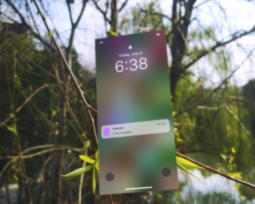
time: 6:38
